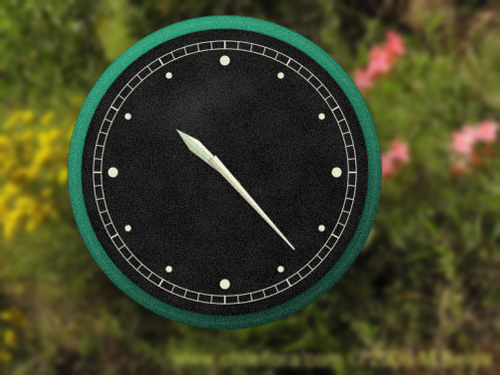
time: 10:23
